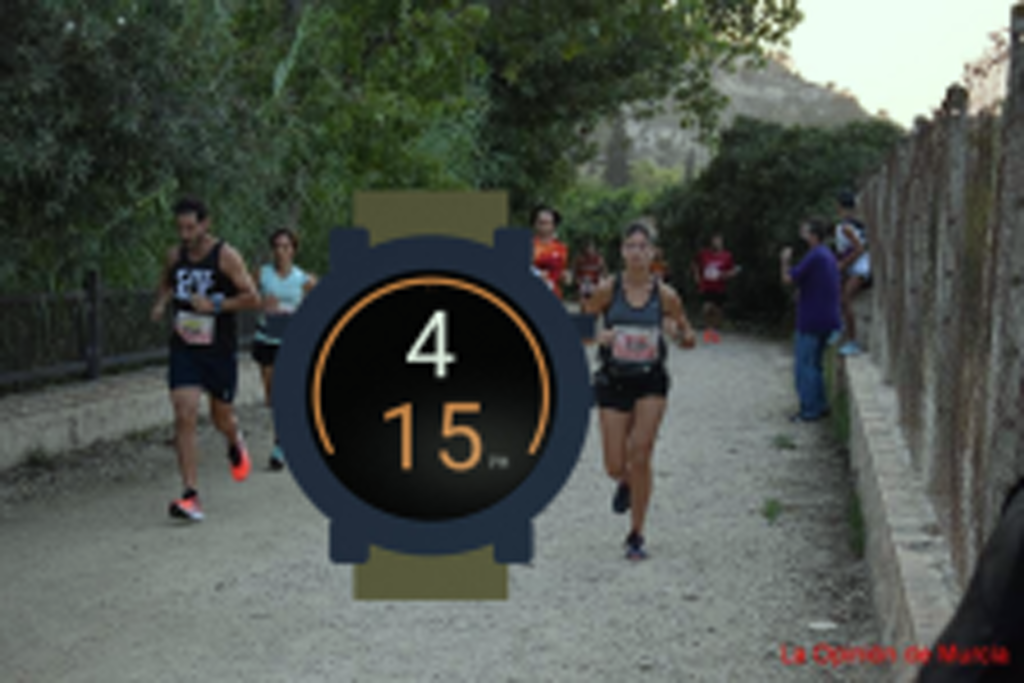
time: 4:15
